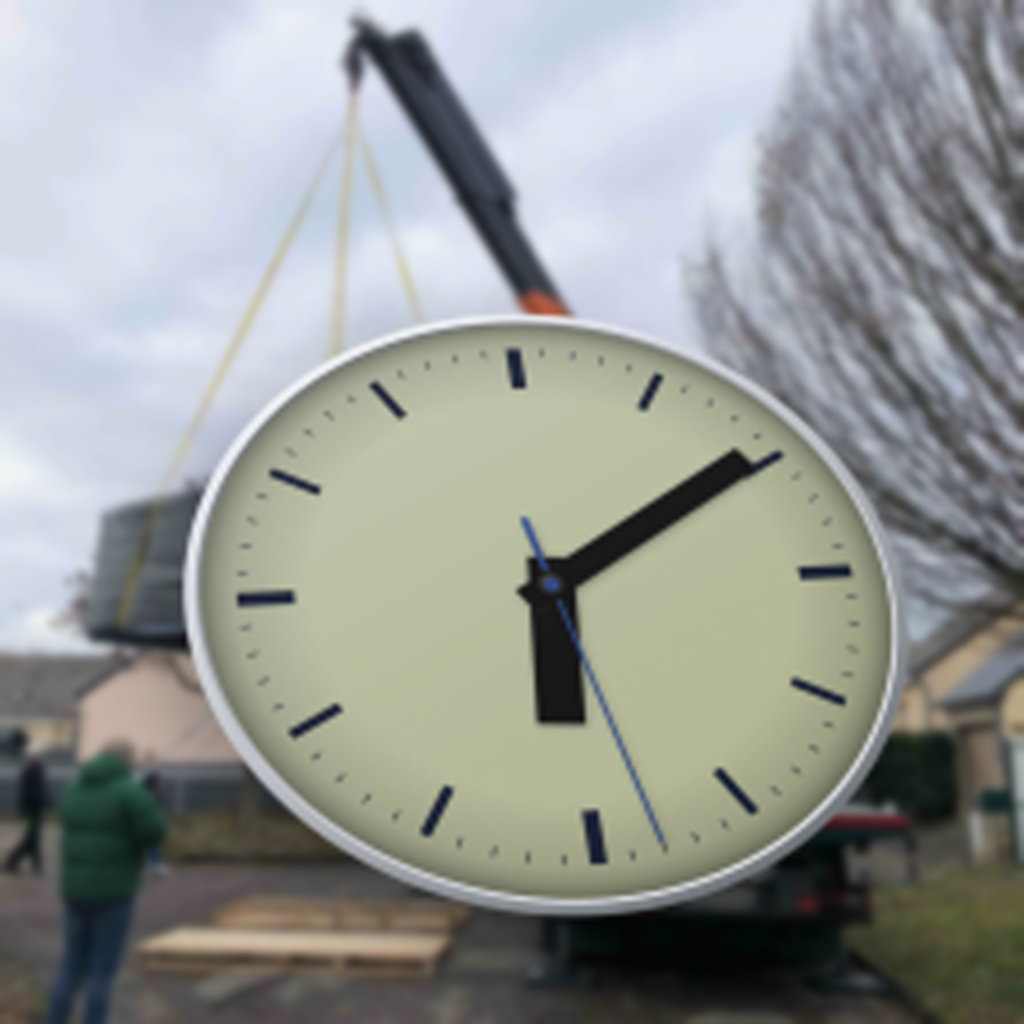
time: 6:09:28
